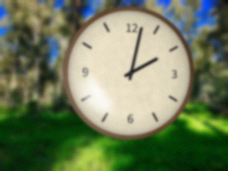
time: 2:02
